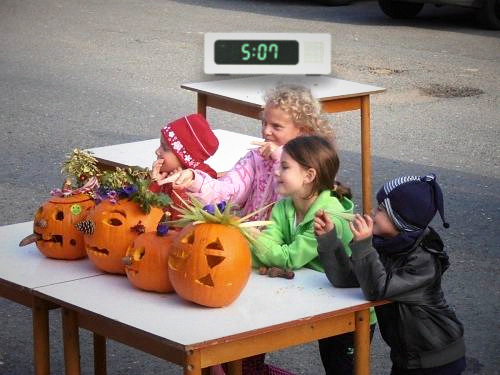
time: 5:07
